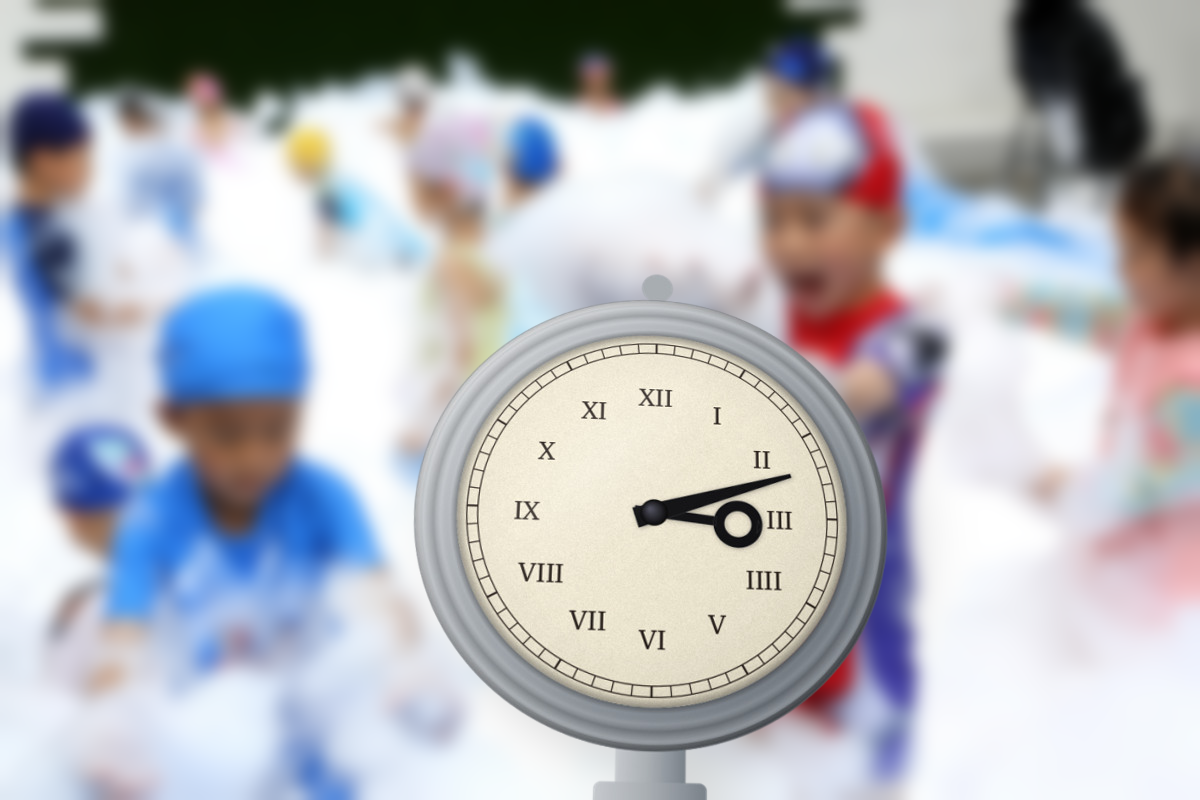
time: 3:12
